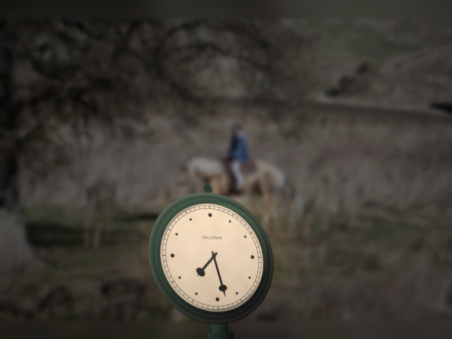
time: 7:28
